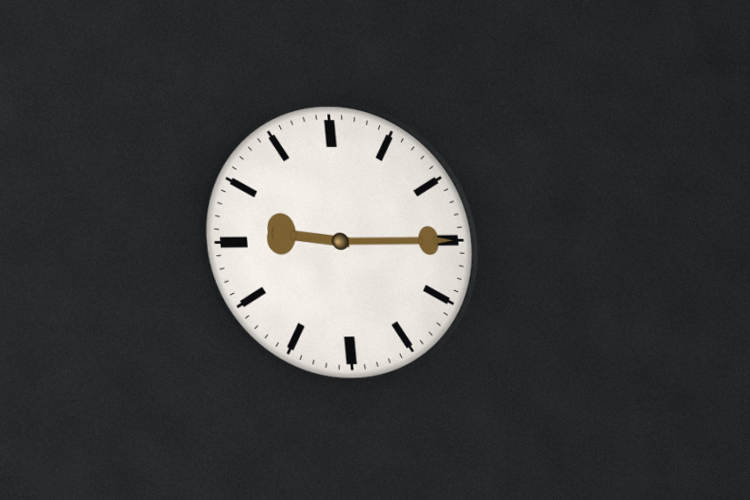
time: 9:15
